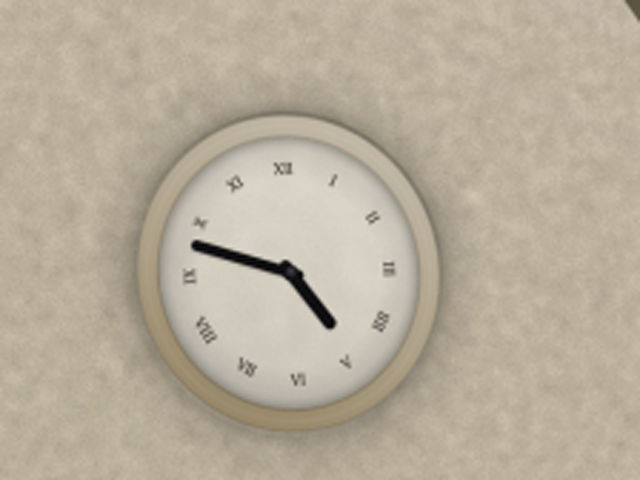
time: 4:48
